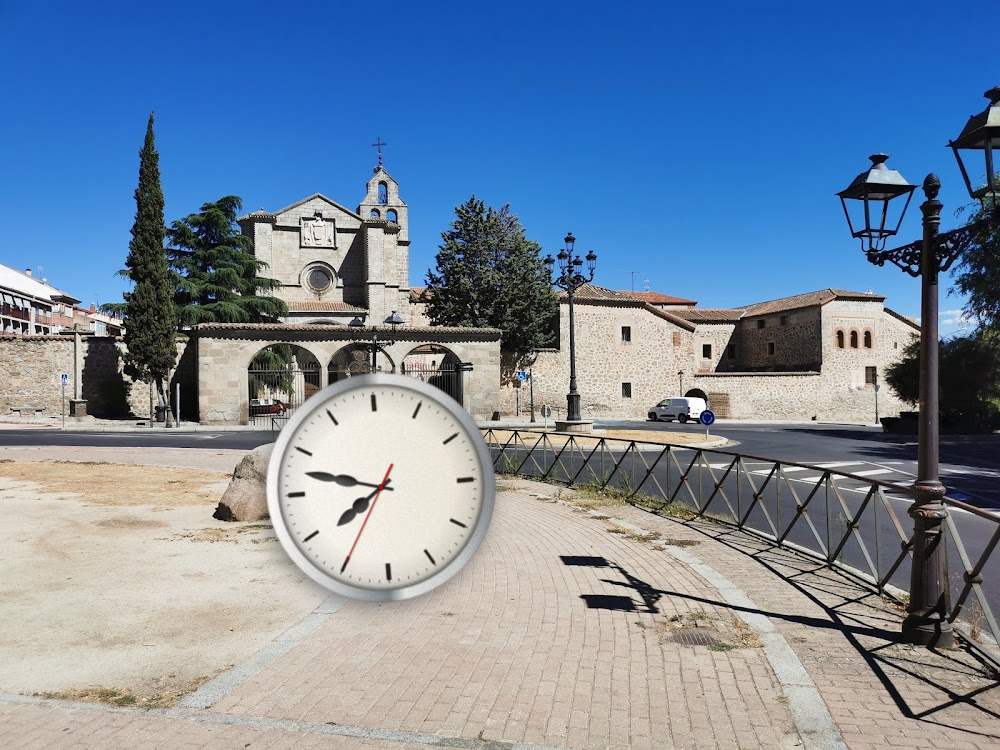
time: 7:47:35
